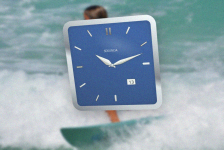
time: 10:12
